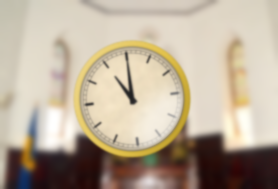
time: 11:00
